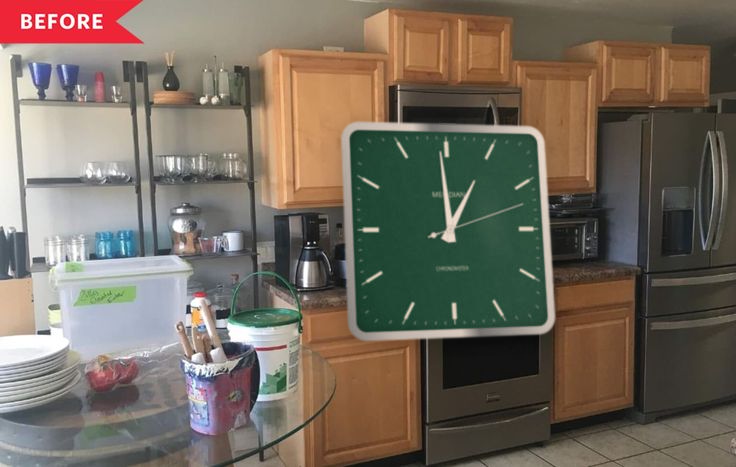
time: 12:59:12
